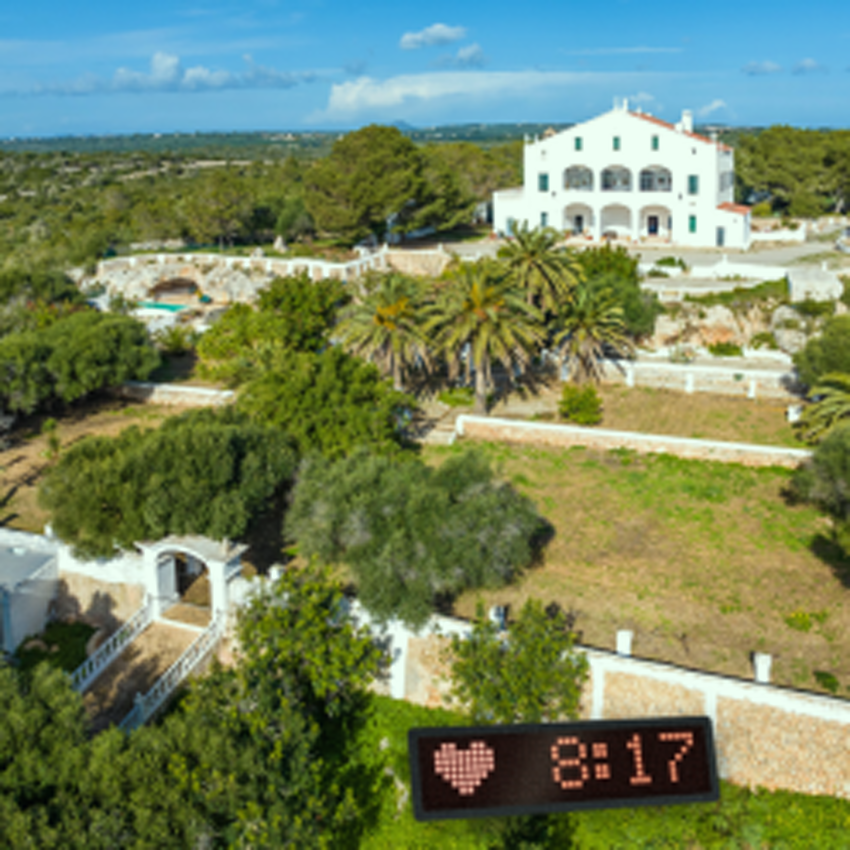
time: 8:17
